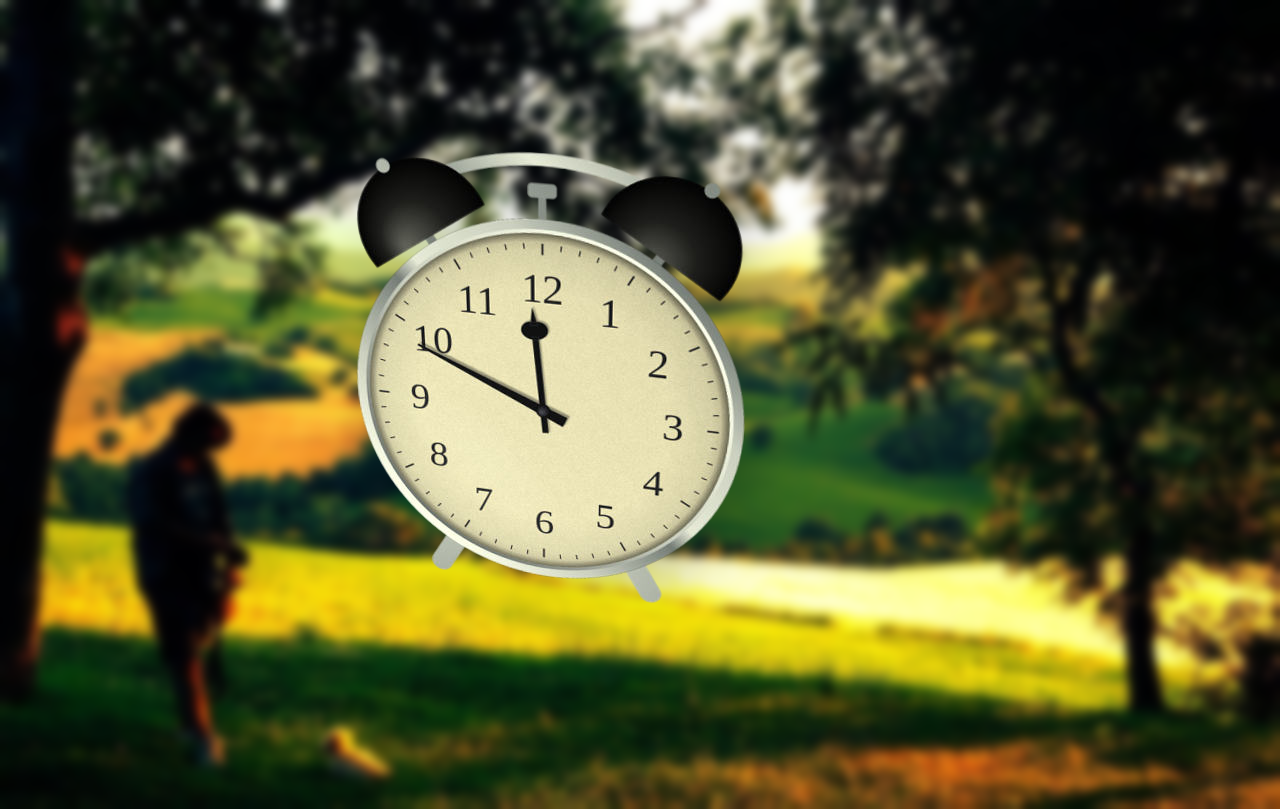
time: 11:49
